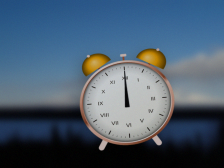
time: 12:00
